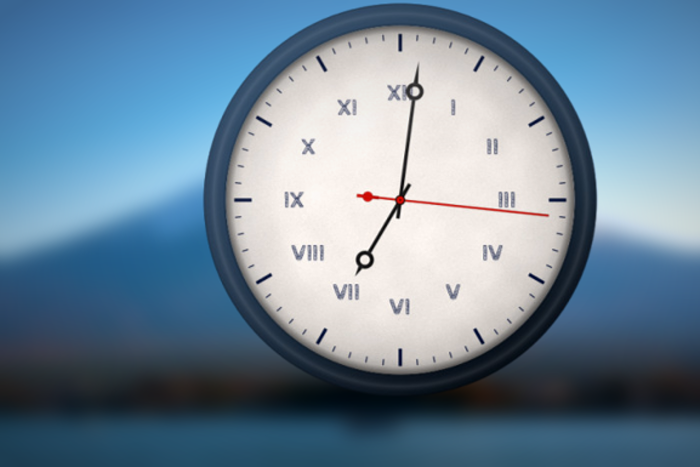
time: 7:01:16
